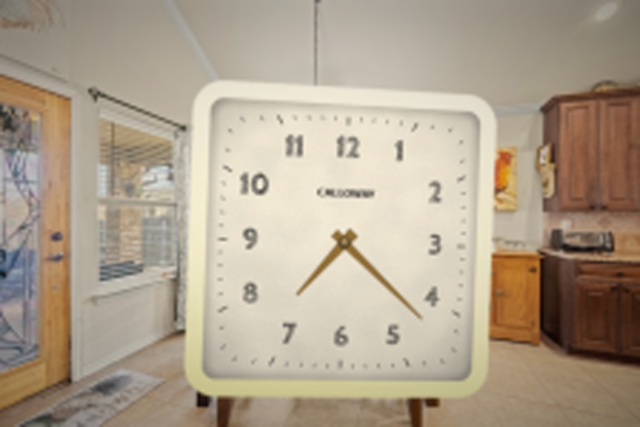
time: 7:22
